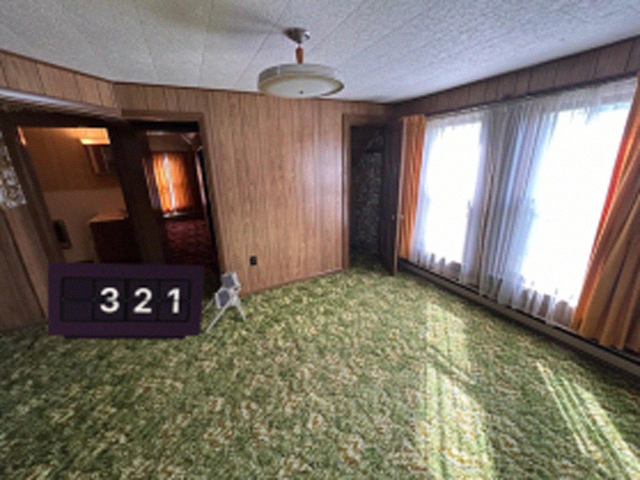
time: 3:21
